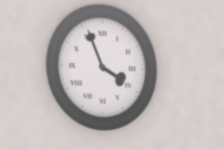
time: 3:56
